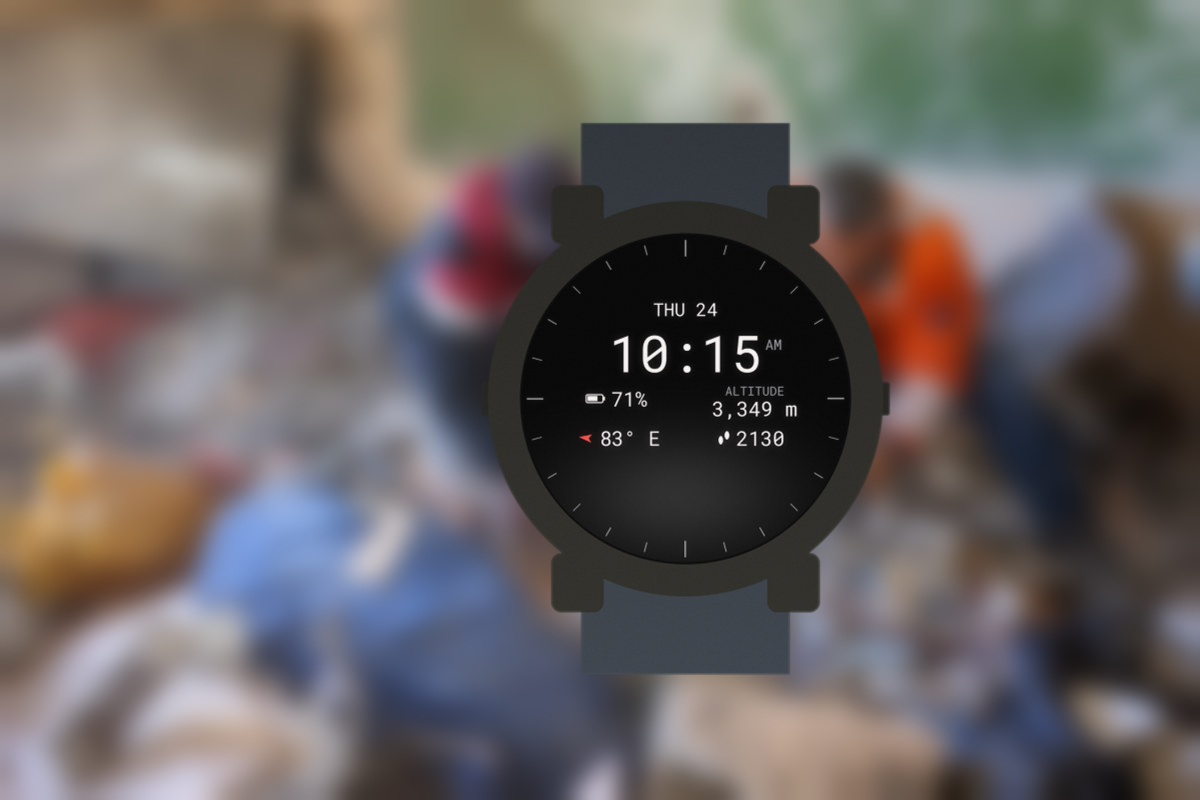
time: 10:15
